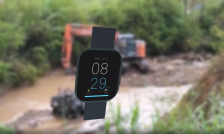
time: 8:29
